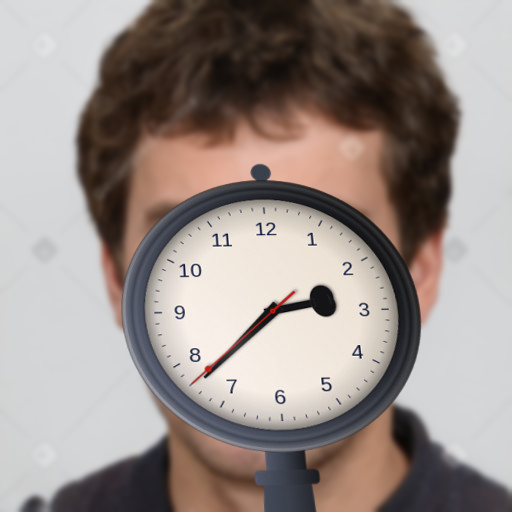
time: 2:37:38
